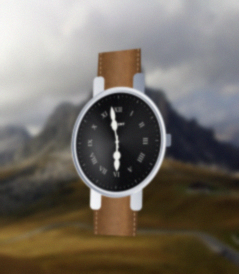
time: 5:58
